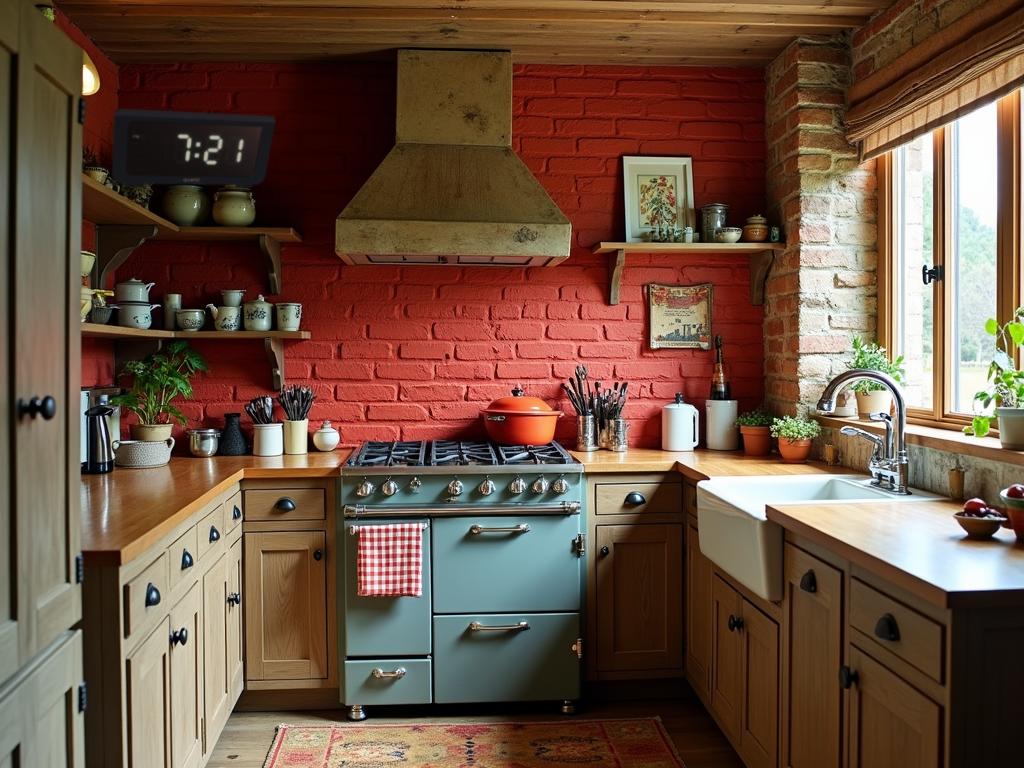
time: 7:21
